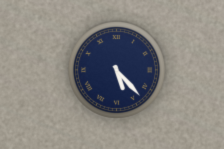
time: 5:23
